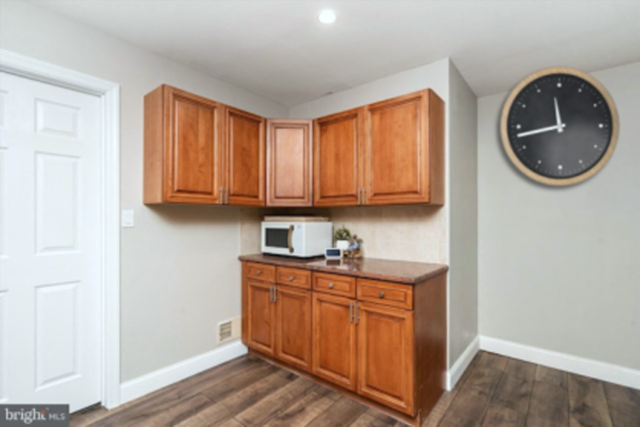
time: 11:43
